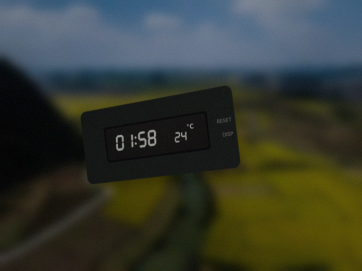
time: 1:58
